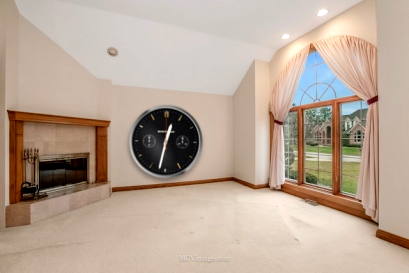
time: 12:32
